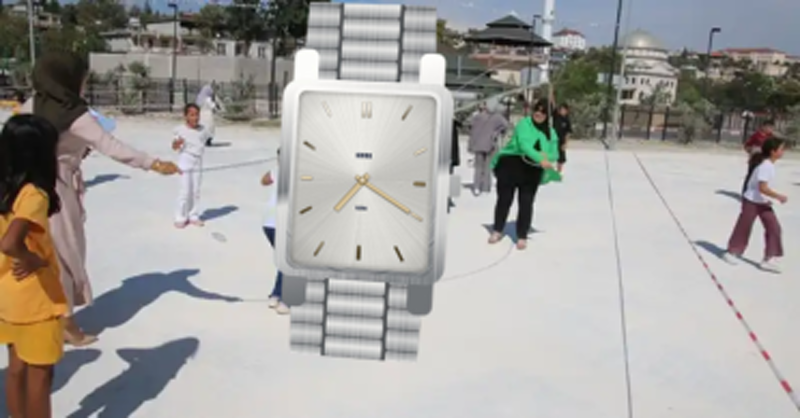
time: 7:20
